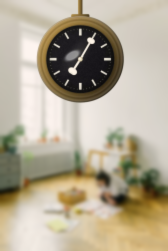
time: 7:05
